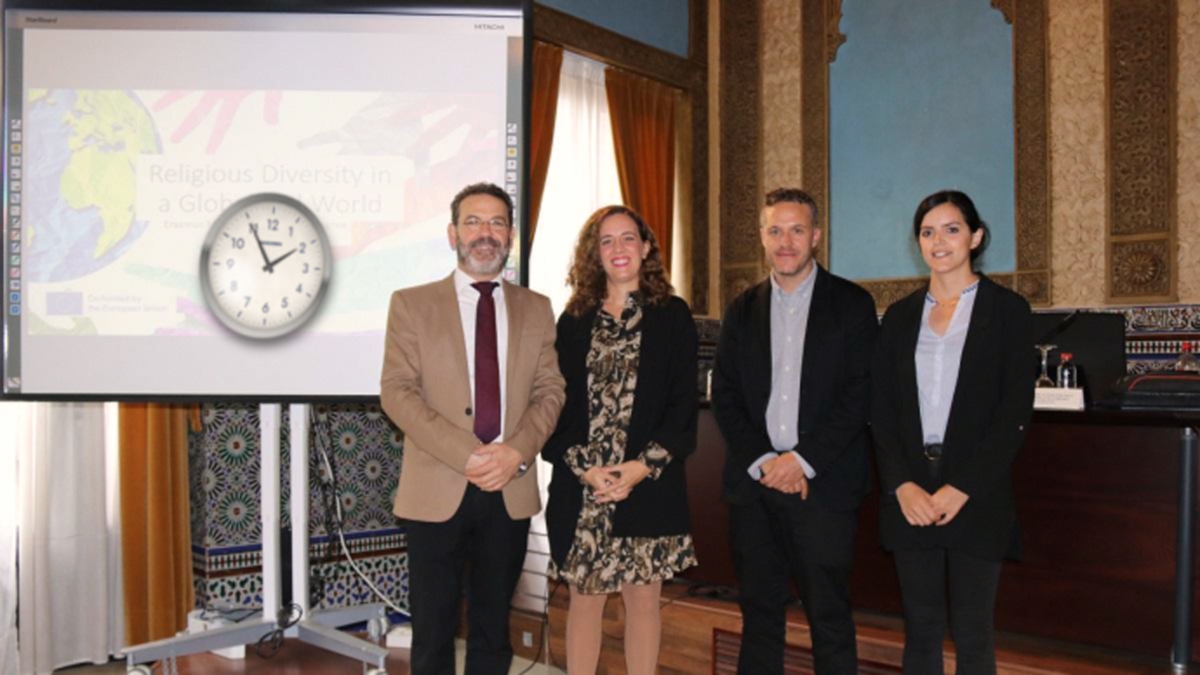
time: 1:55
